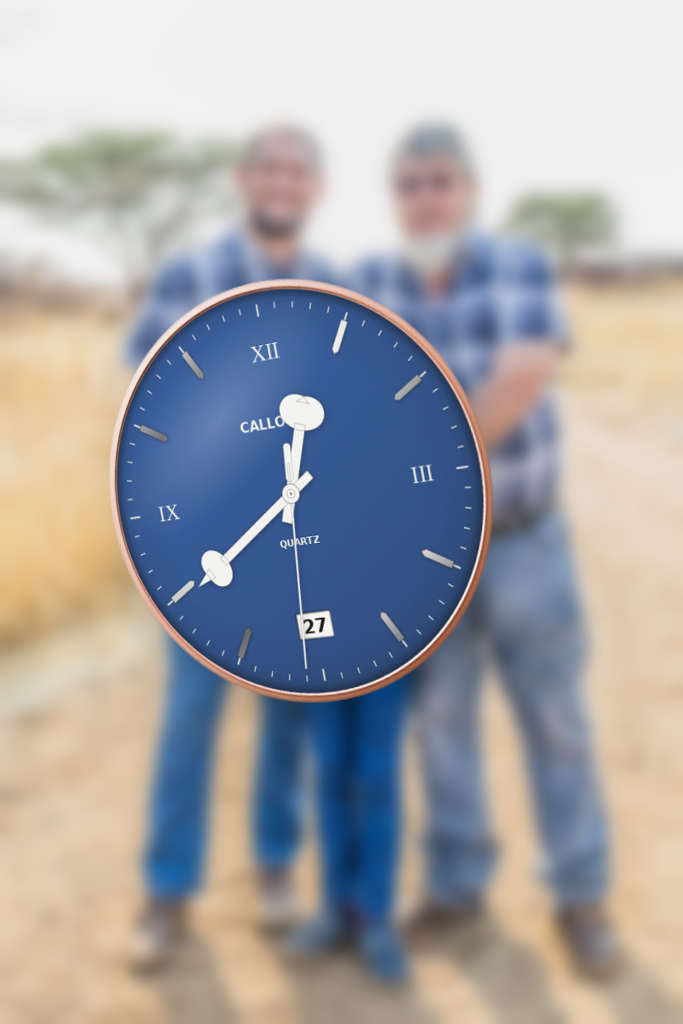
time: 12:39:31
